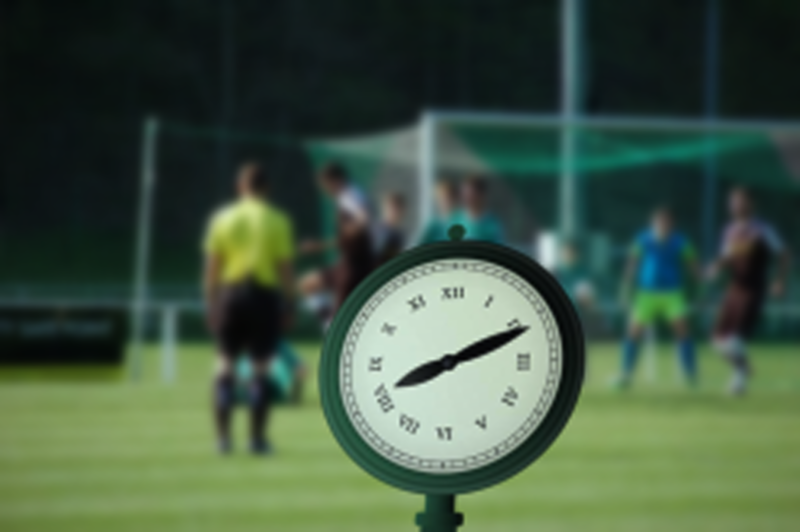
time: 8:11
